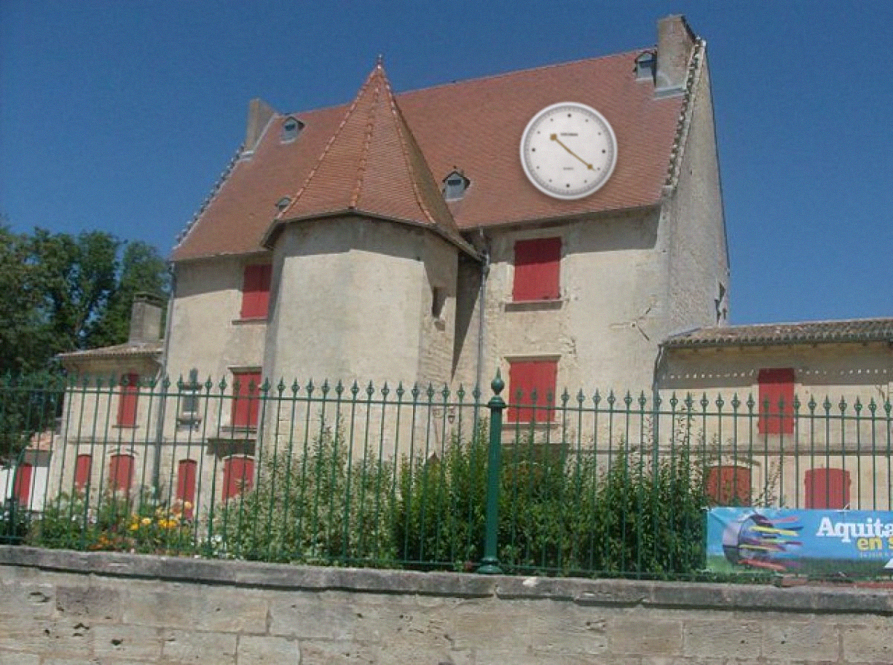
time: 10:21
